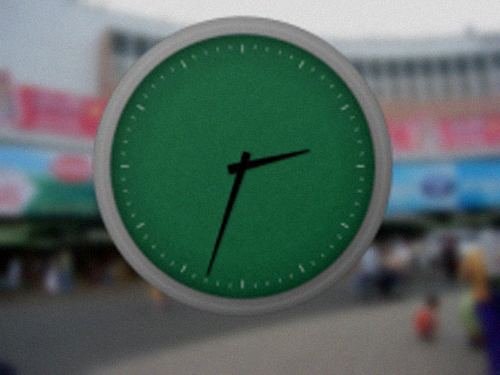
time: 2:33
